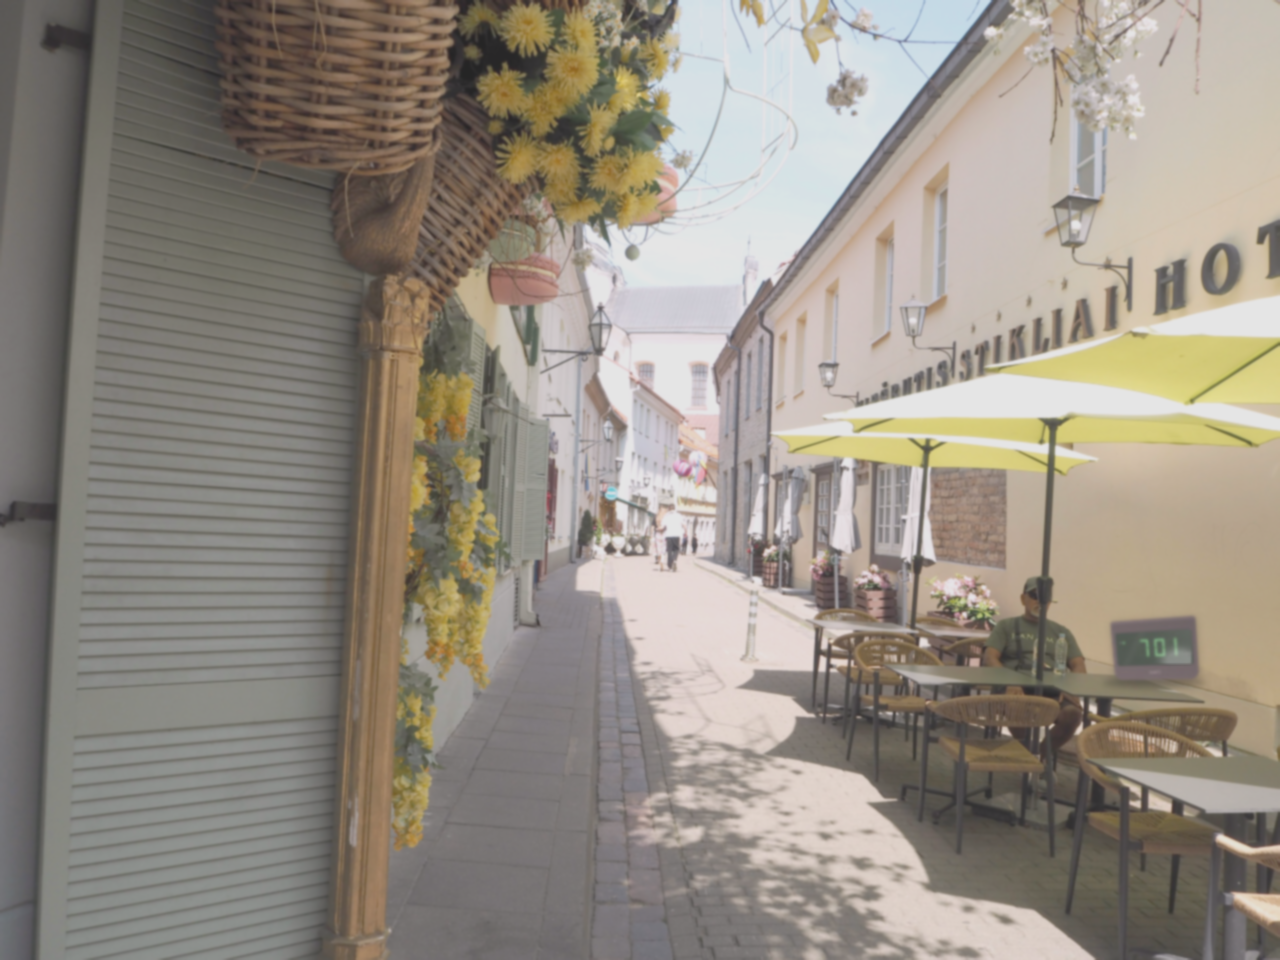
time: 7:01
